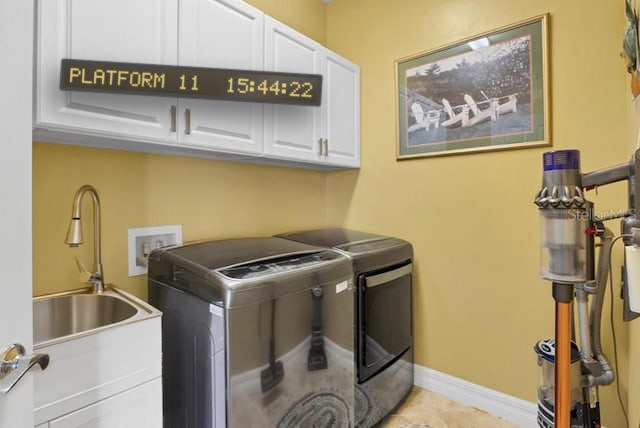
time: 15:44:22
